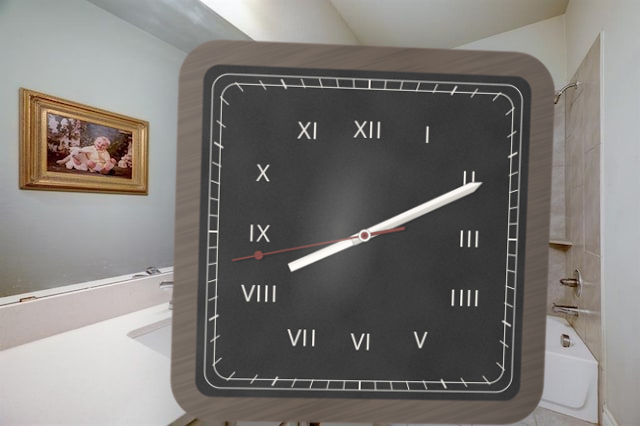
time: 8:10:43
